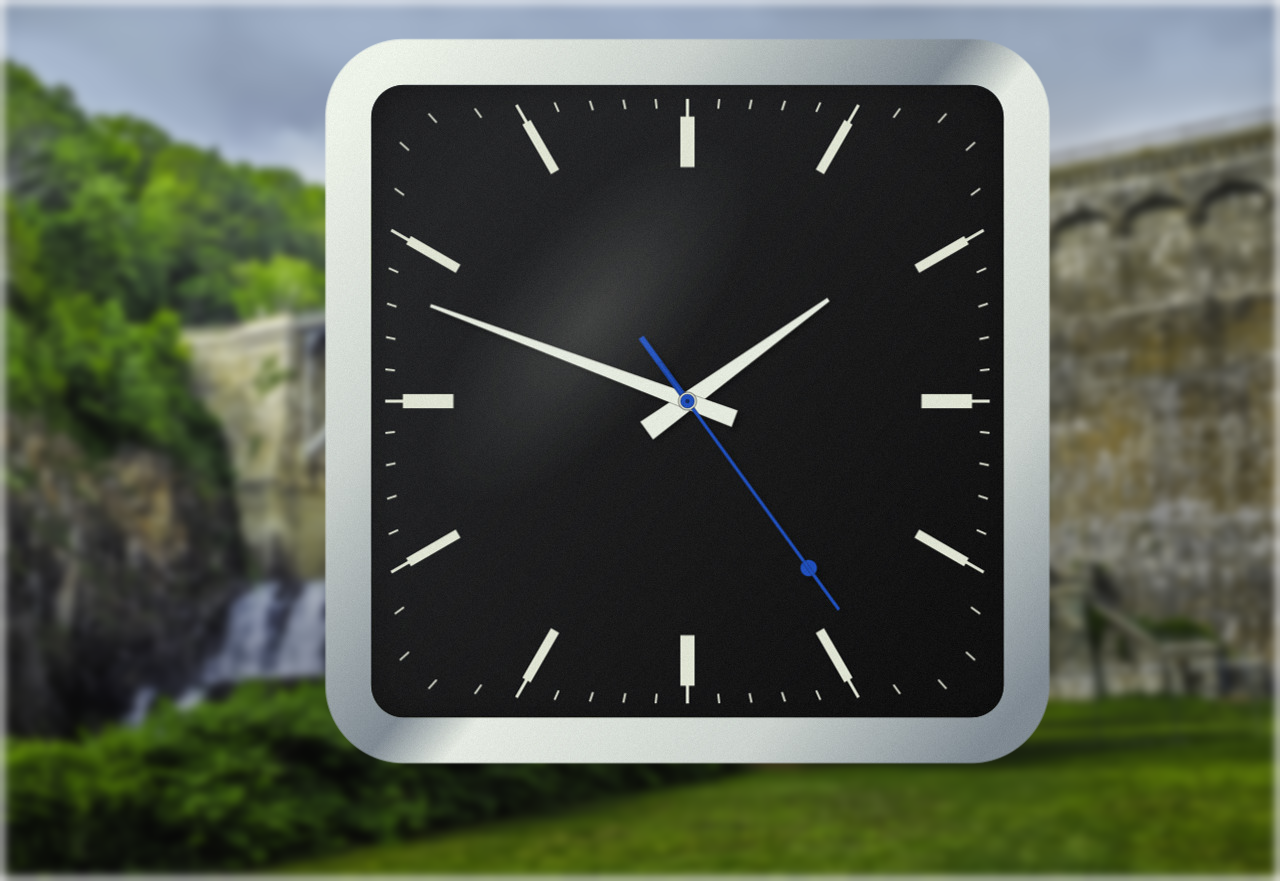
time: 1:48:24
